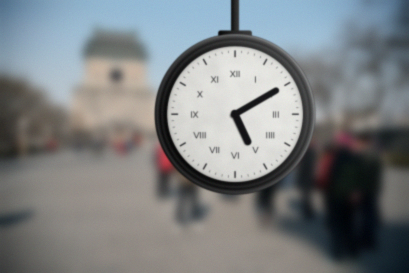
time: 5:10
